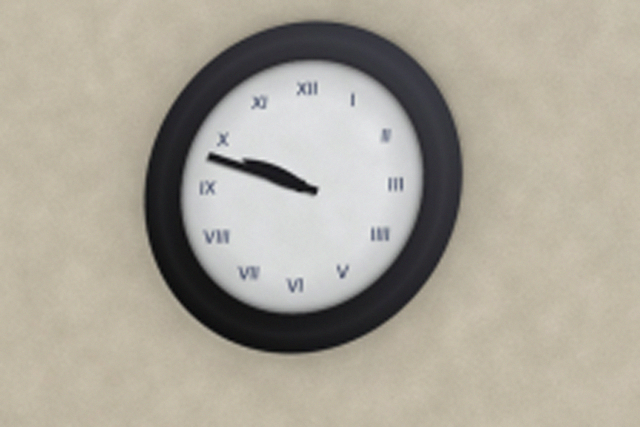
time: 9:48
